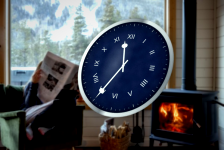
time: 11:35
